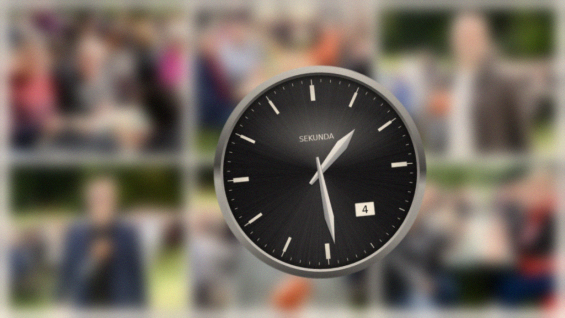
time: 1:29
